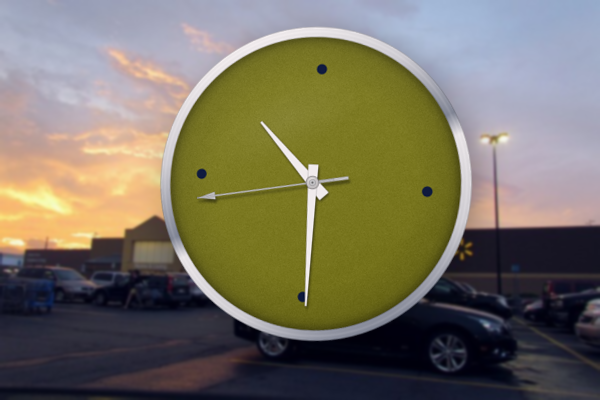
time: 10:29:43
